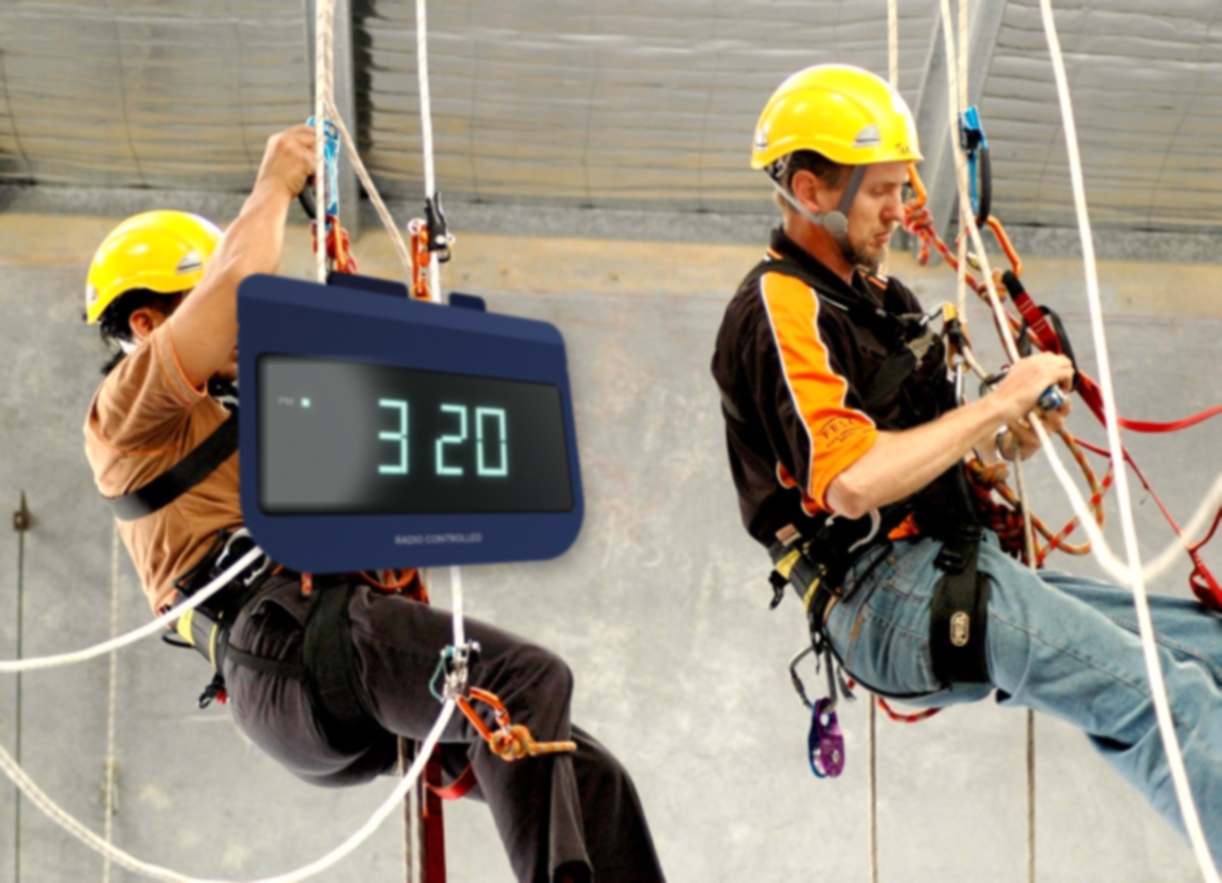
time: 3:20
